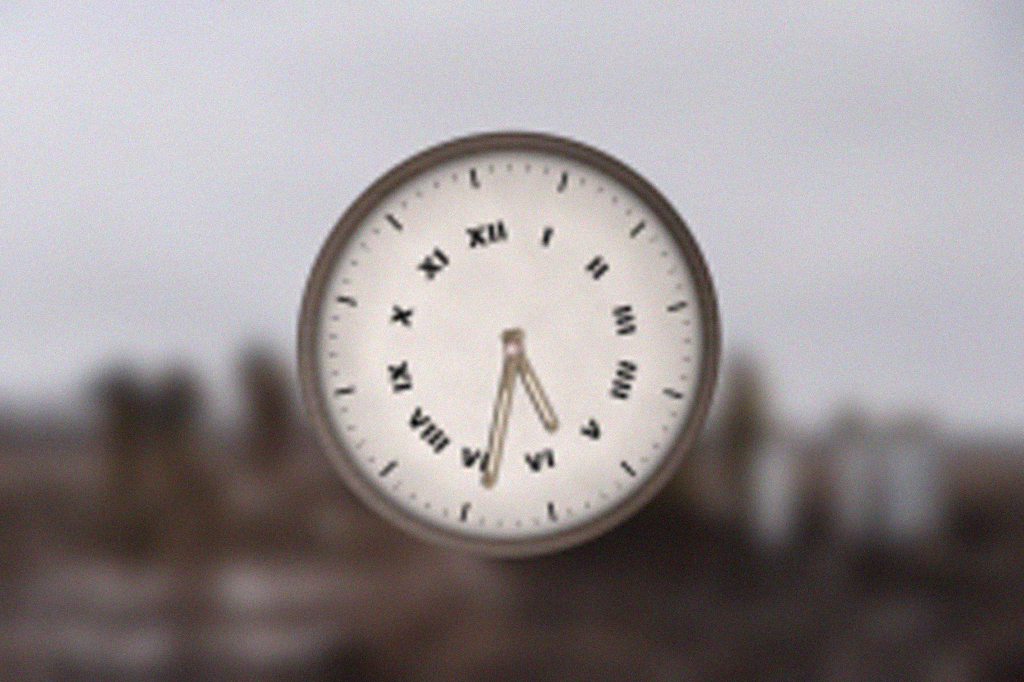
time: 5:34
